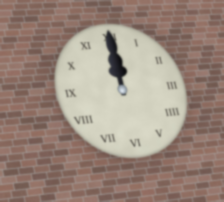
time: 12:00
